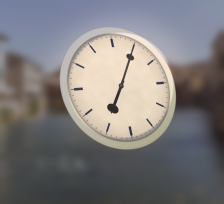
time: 7:05
